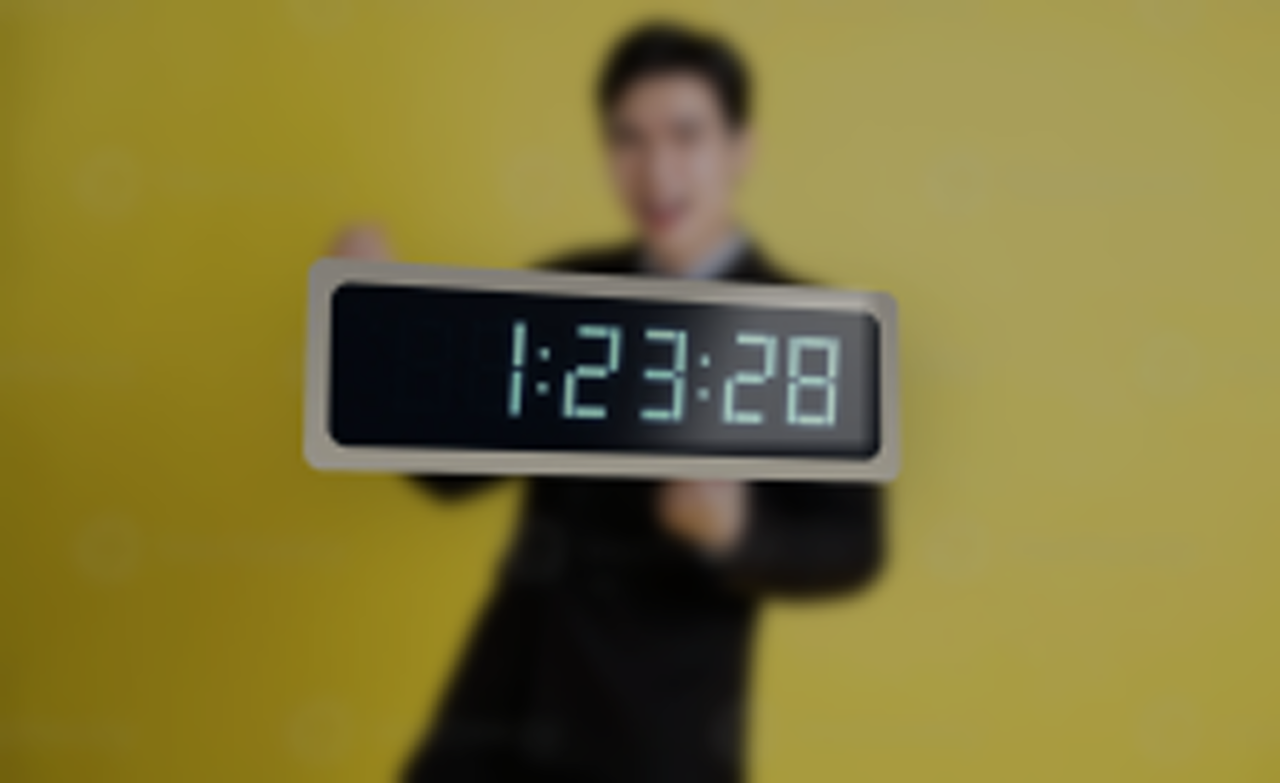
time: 1:23:28
